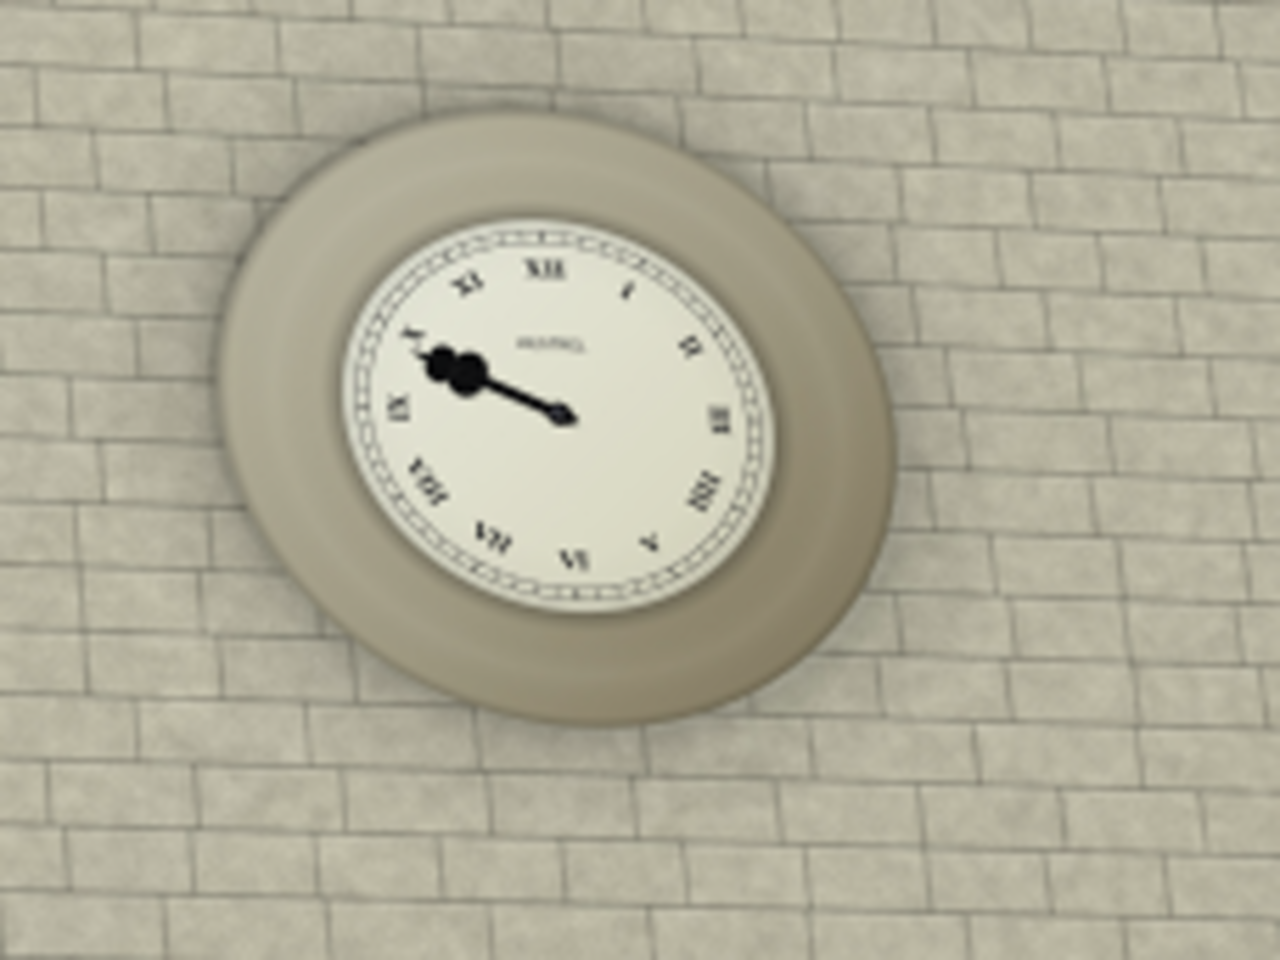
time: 9:49
